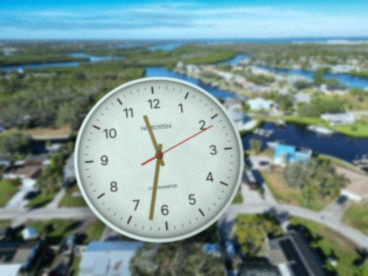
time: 11:32:11
